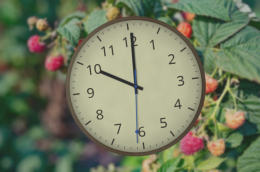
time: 10:00:31
